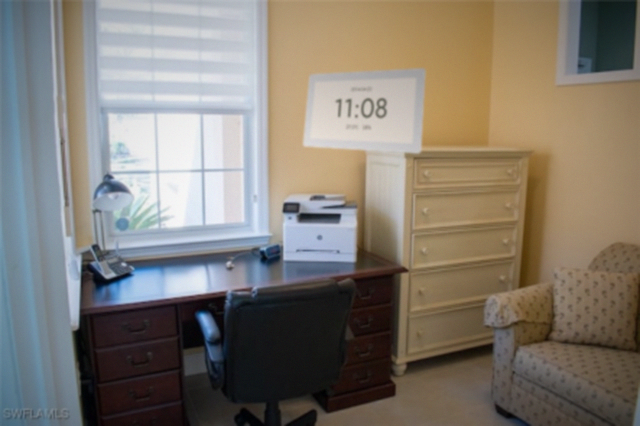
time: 11:08
